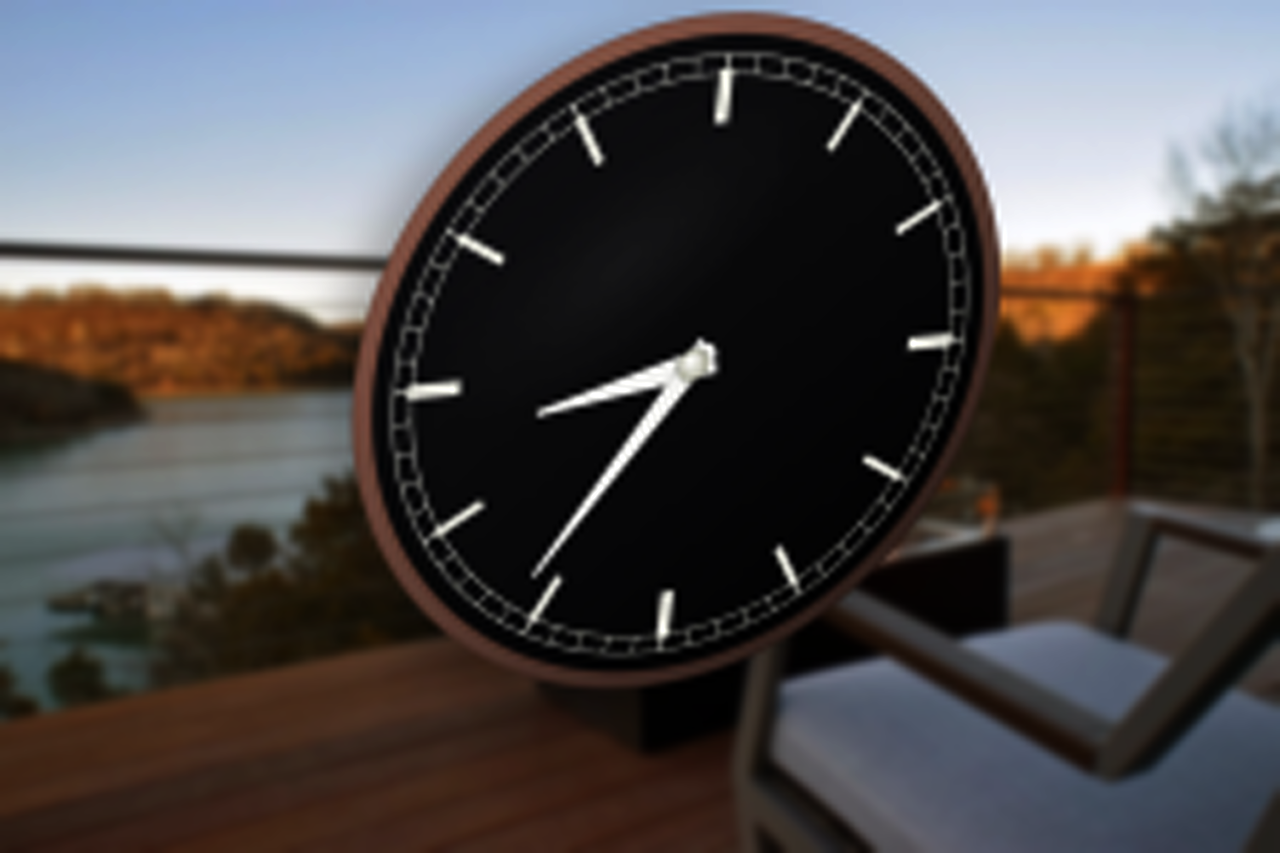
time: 8:36
